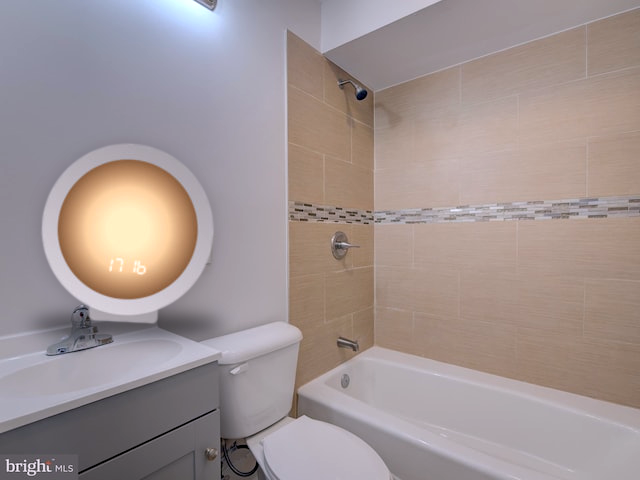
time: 17:16
